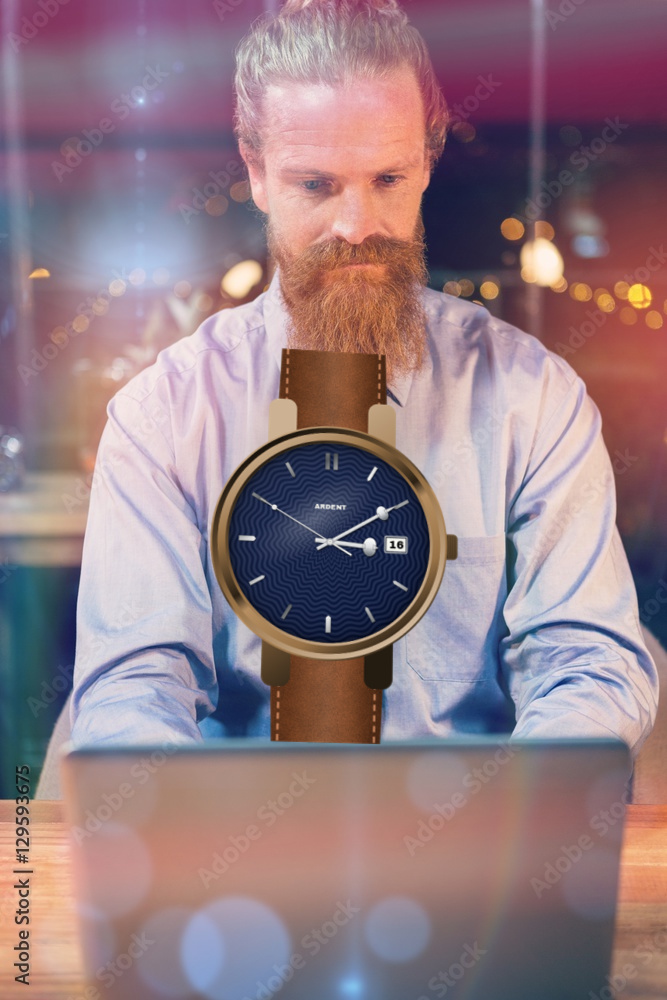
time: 3:09:50
